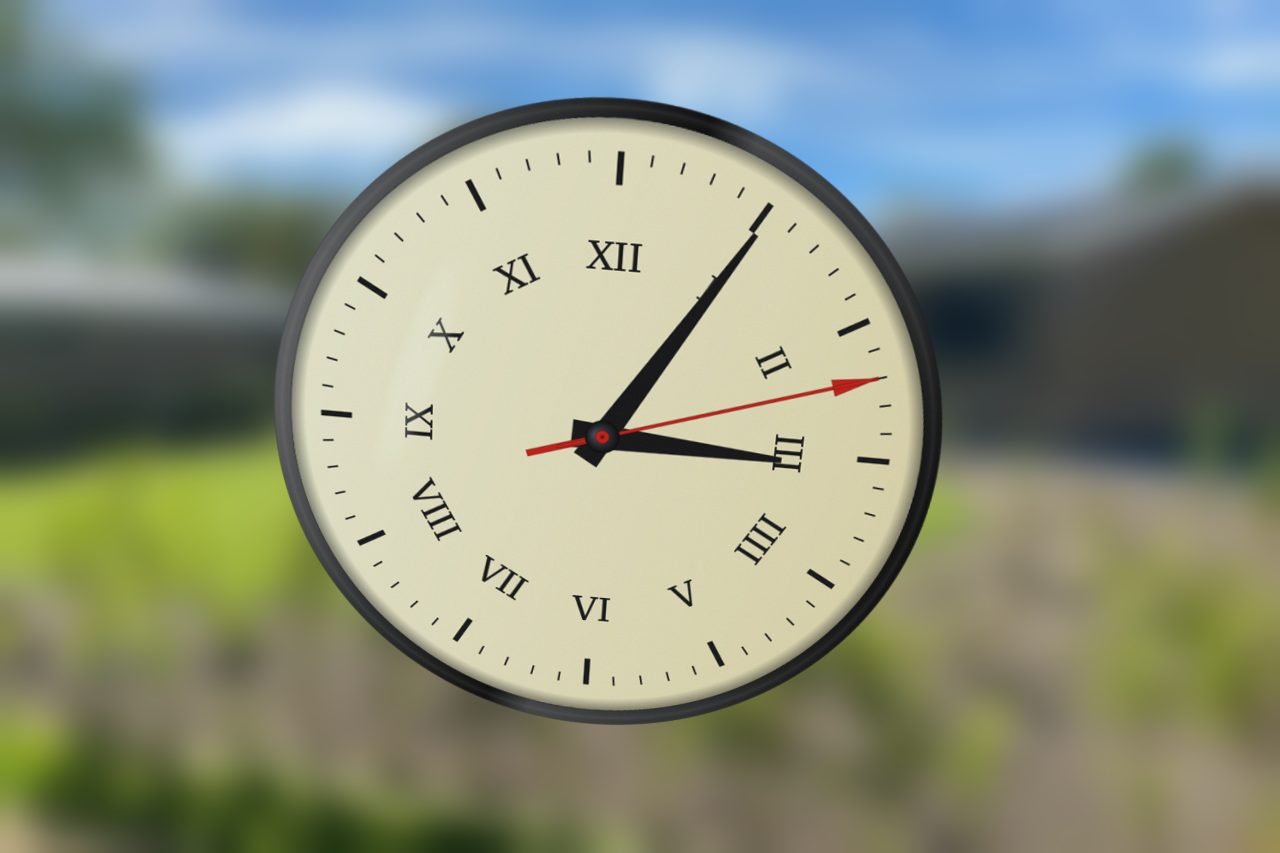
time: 3:05:12
